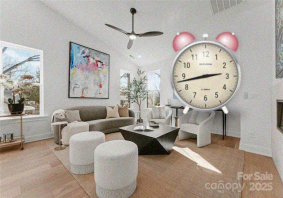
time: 2:43
